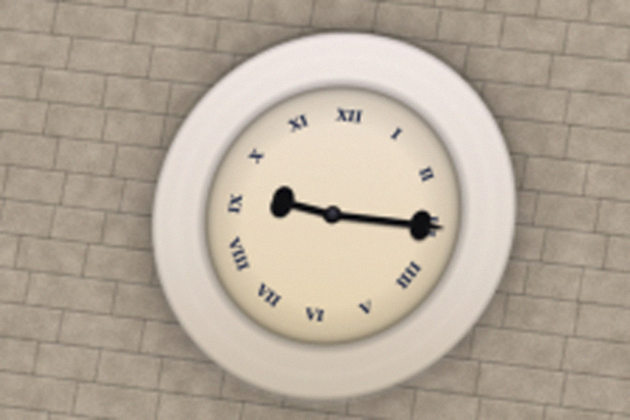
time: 9:15
